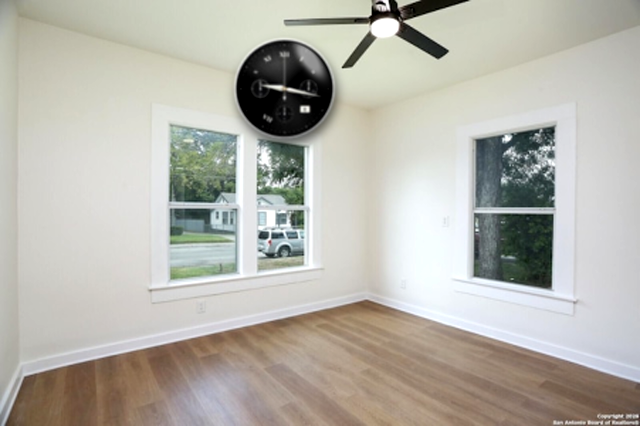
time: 9:17
